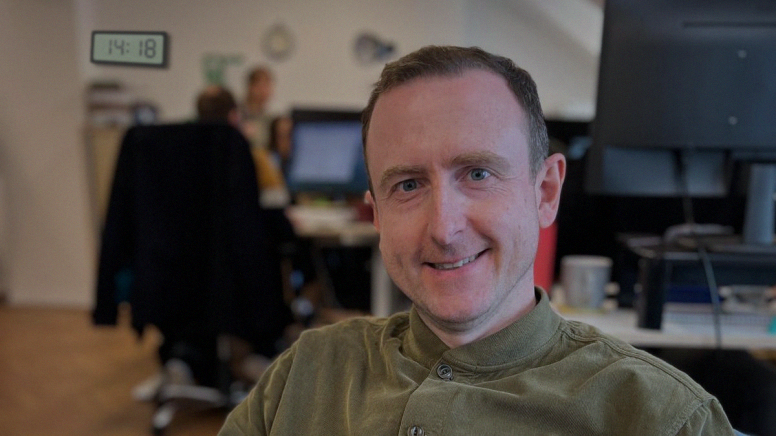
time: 14:18
